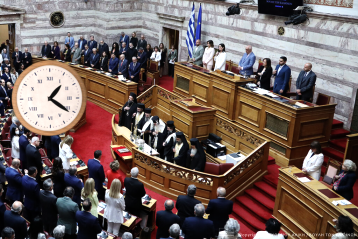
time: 1:21
